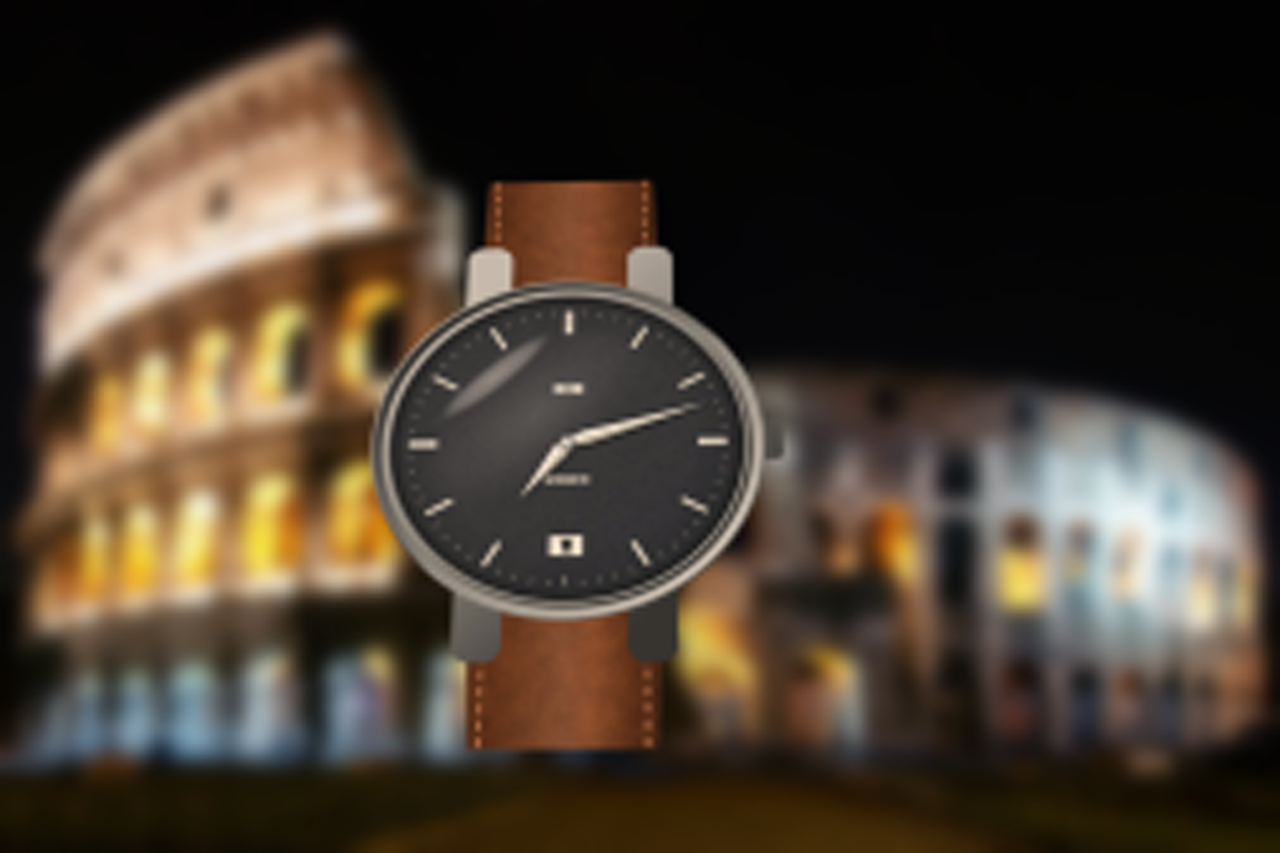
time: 7:12
